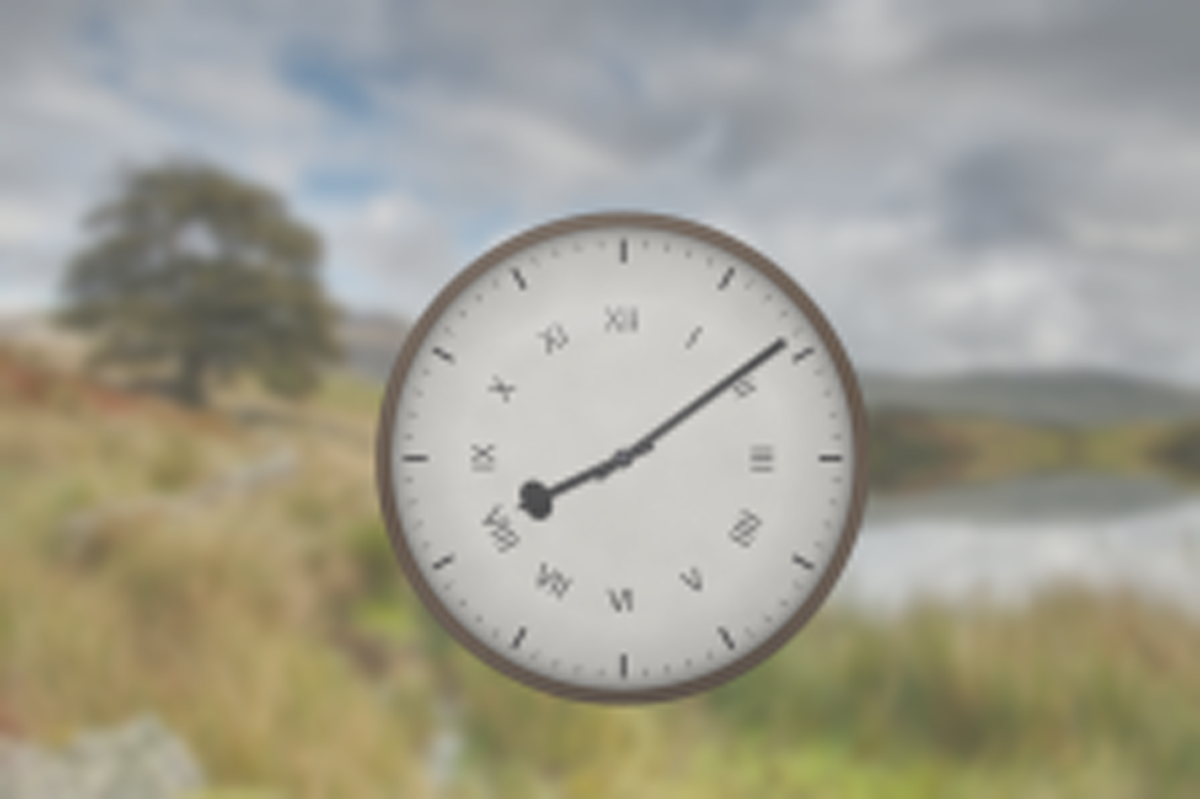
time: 8:09
